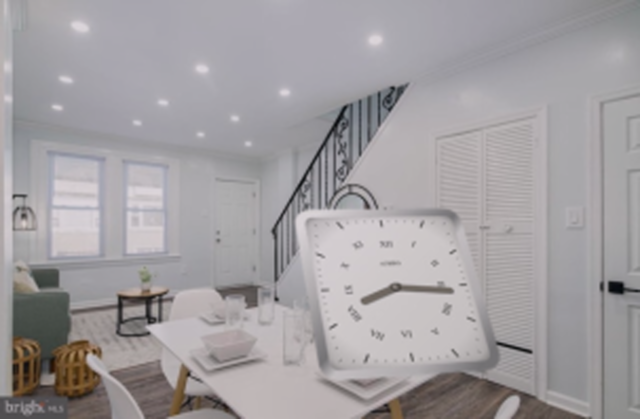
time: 8:16
